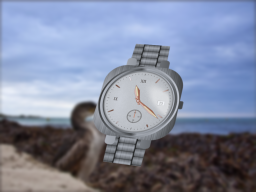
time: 11:21
